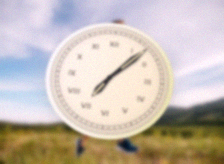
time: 7:07
